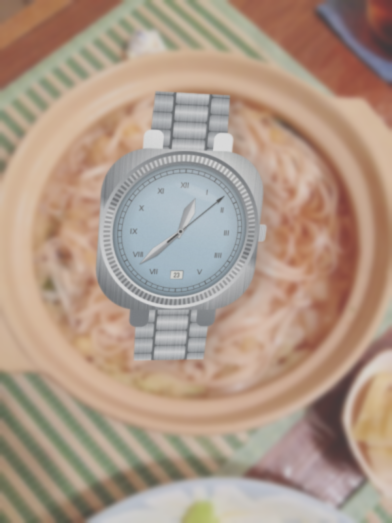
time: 12:38:08
